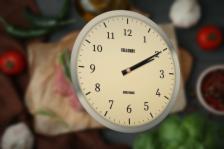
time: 2:10
